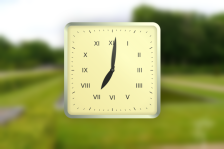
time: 7:01
